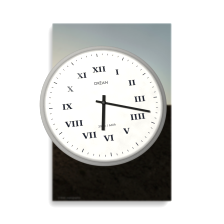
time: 6:18
